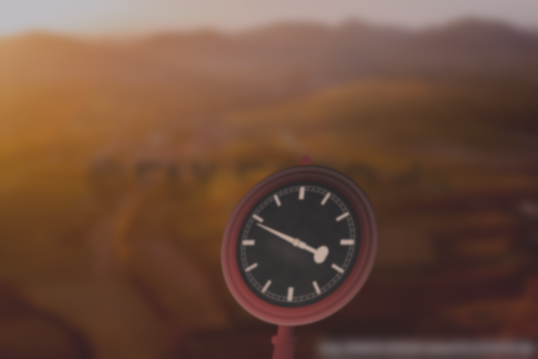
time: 3:49
